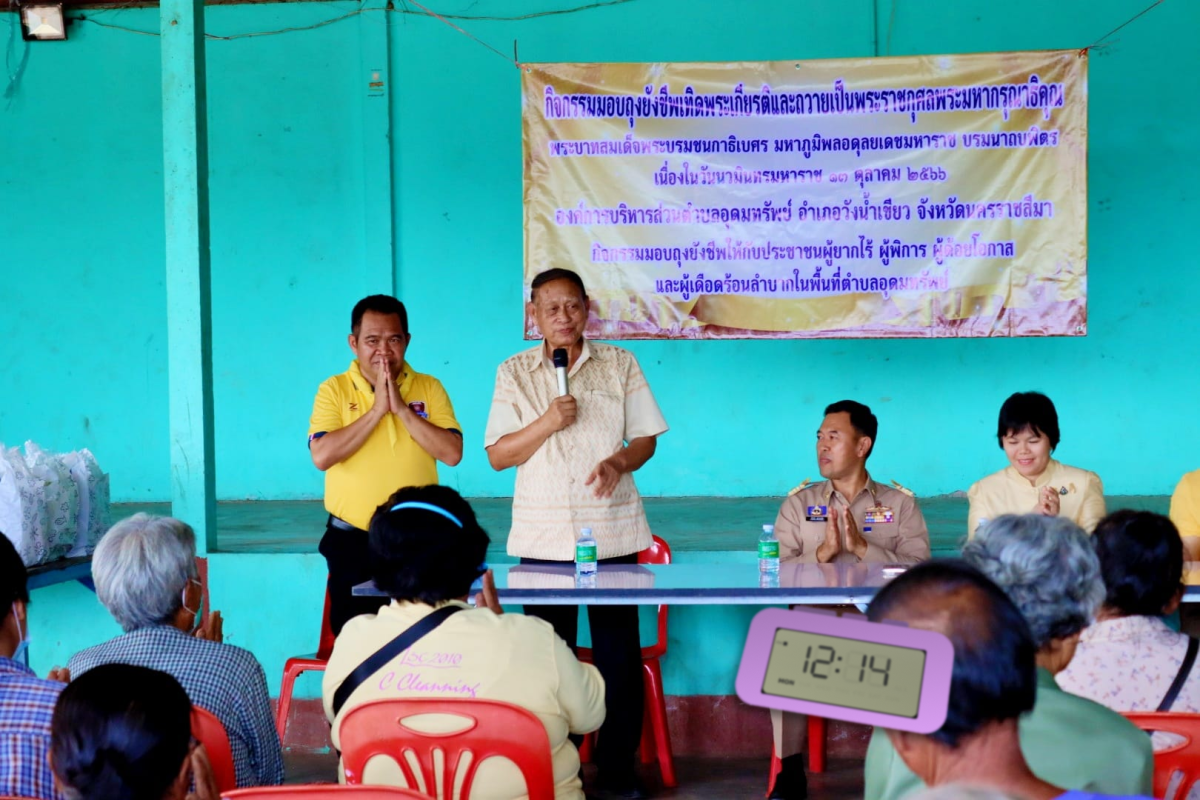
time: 12:14
